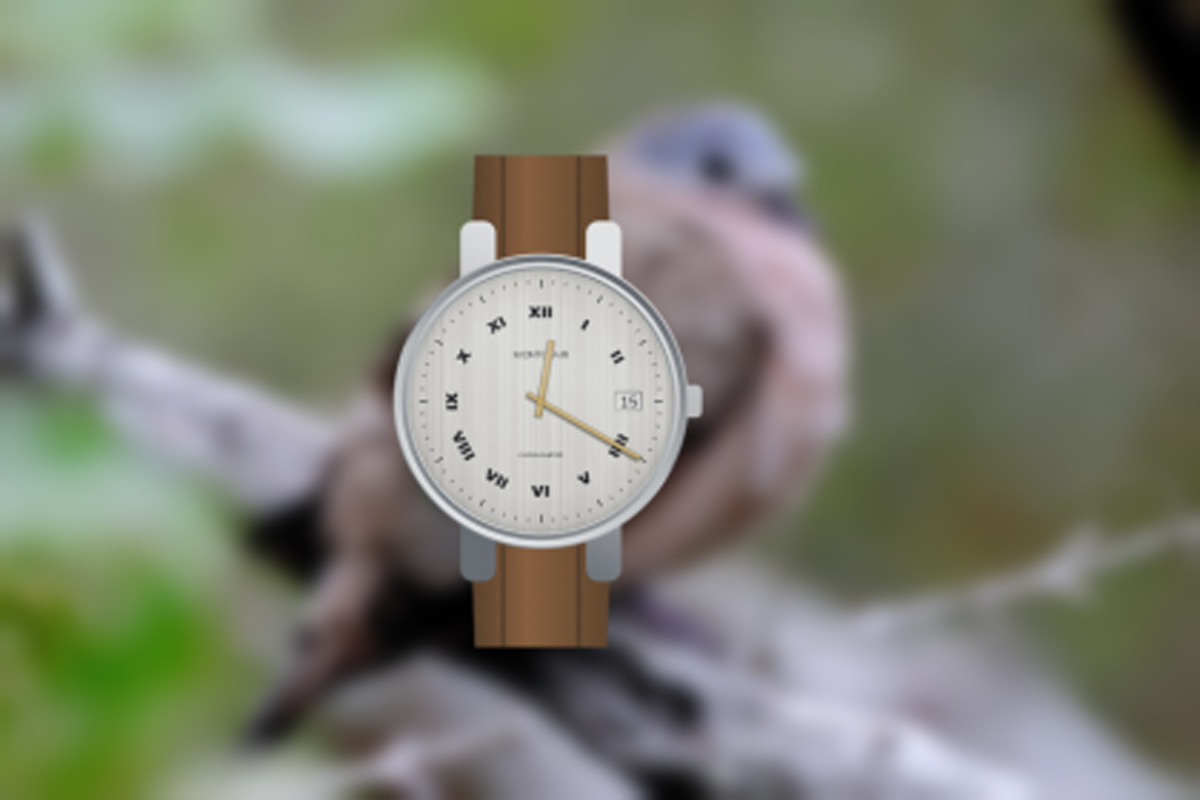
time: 12:20
